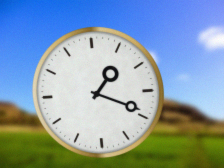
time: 1:19
